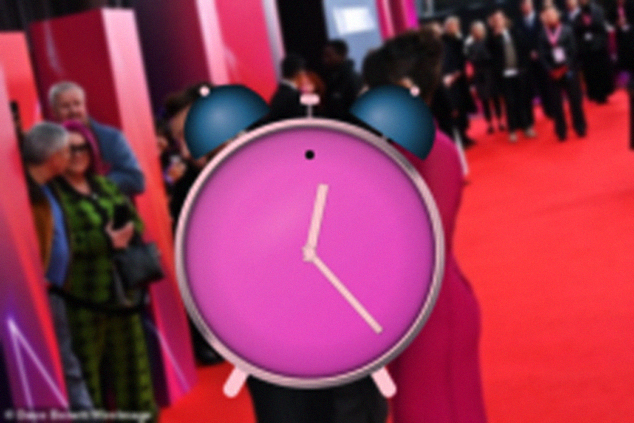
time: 12:23
